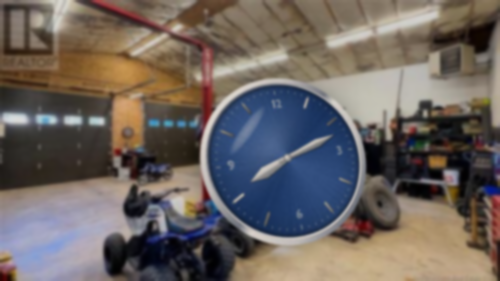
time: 8:12
